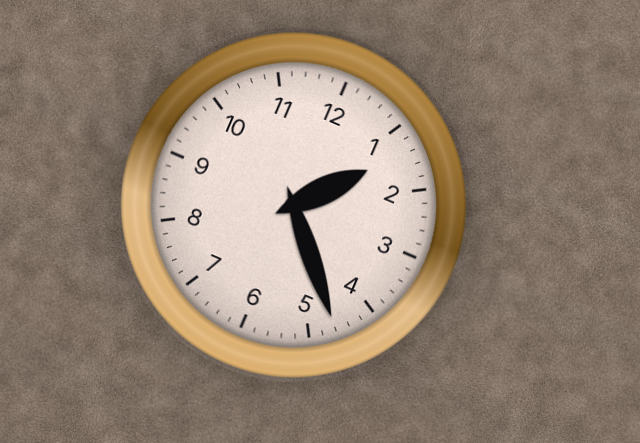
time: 1:23
